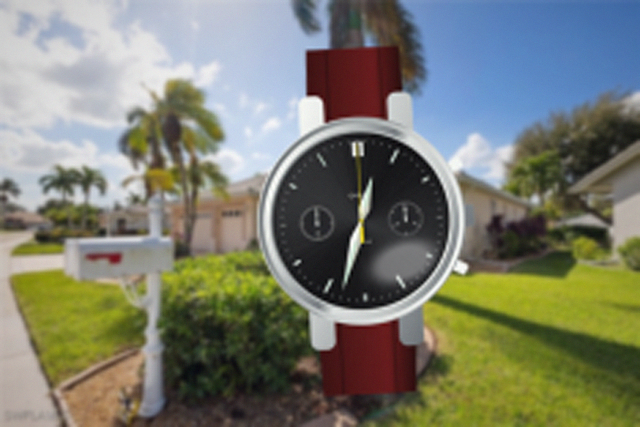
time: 12:33
